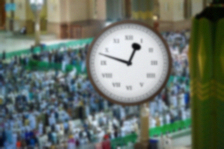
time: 12:48
